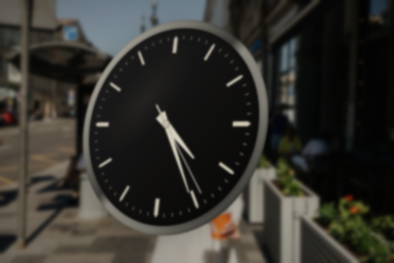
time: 4:25:24
